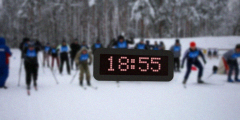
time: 18:55
